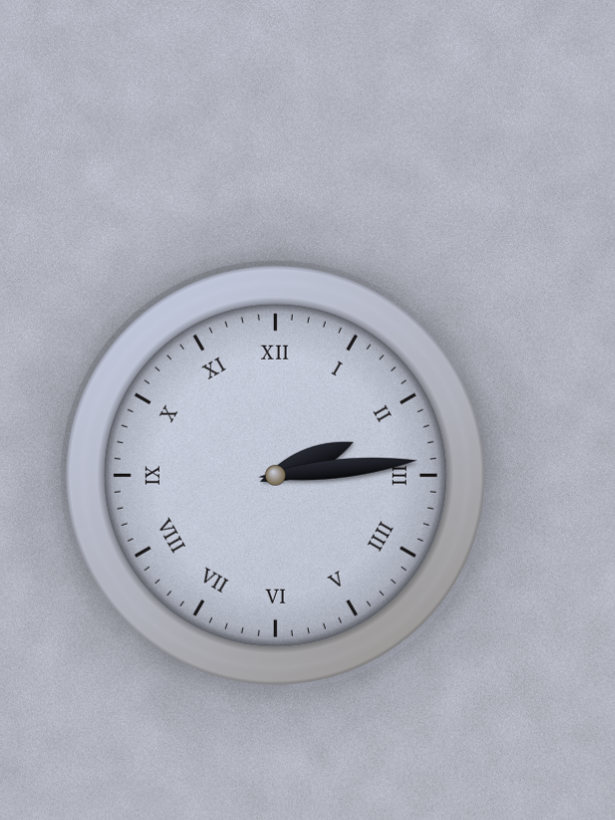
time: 2:14
